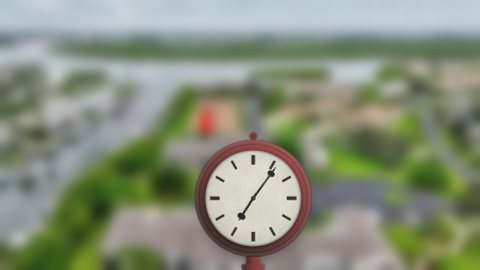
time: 7:06
